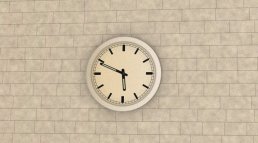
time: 5:49
